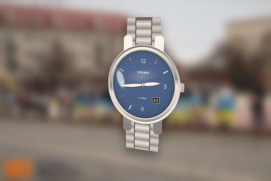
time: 2:44
